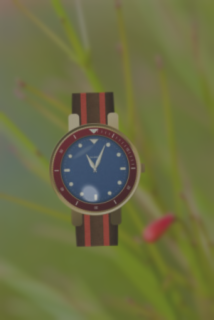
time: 11:04
